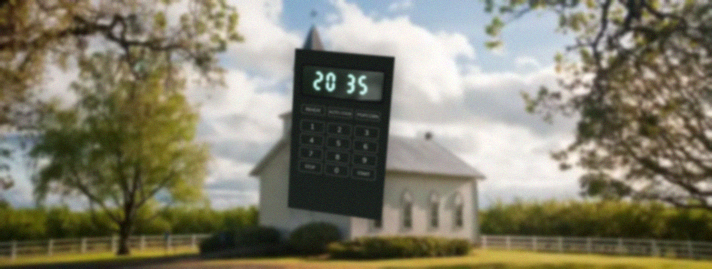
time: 20:35
